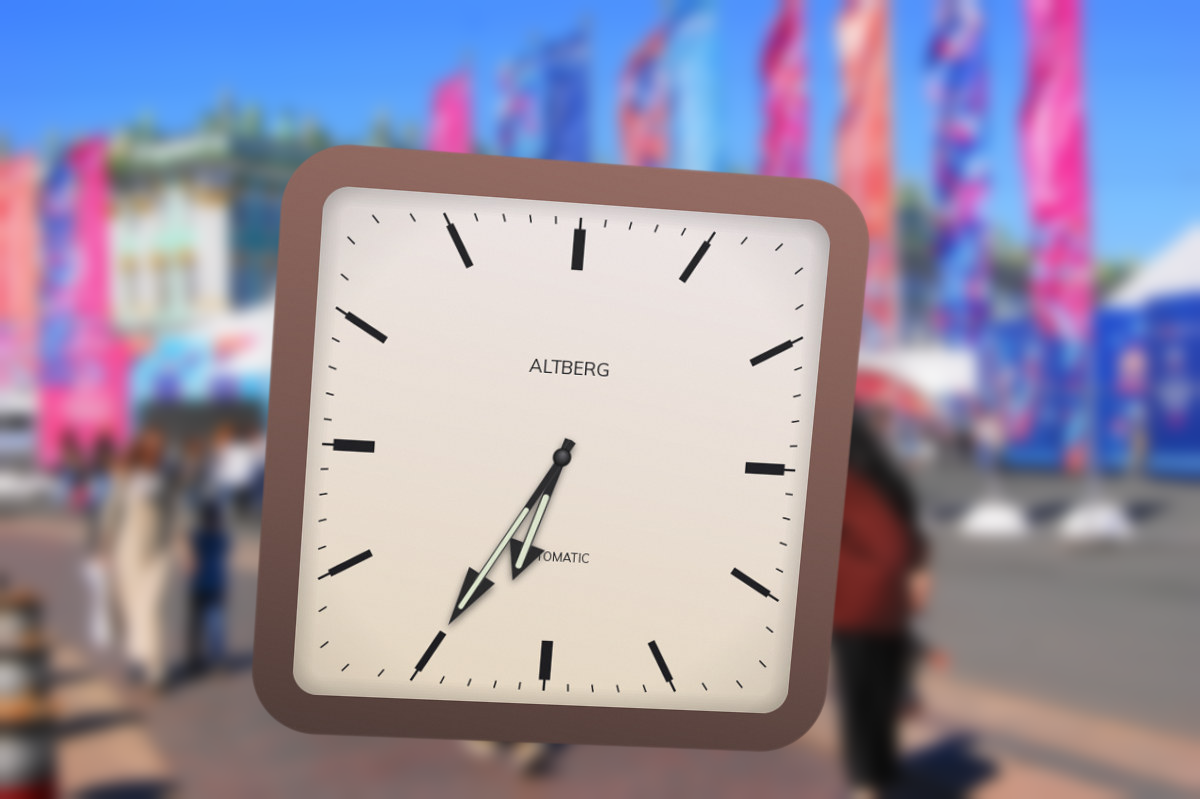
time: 6:35
